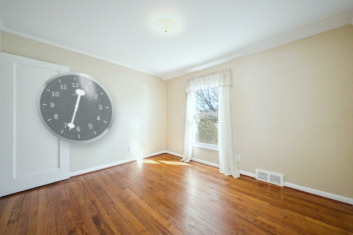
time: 12:33
